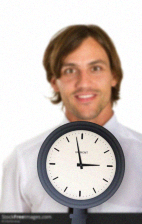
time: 2:58
